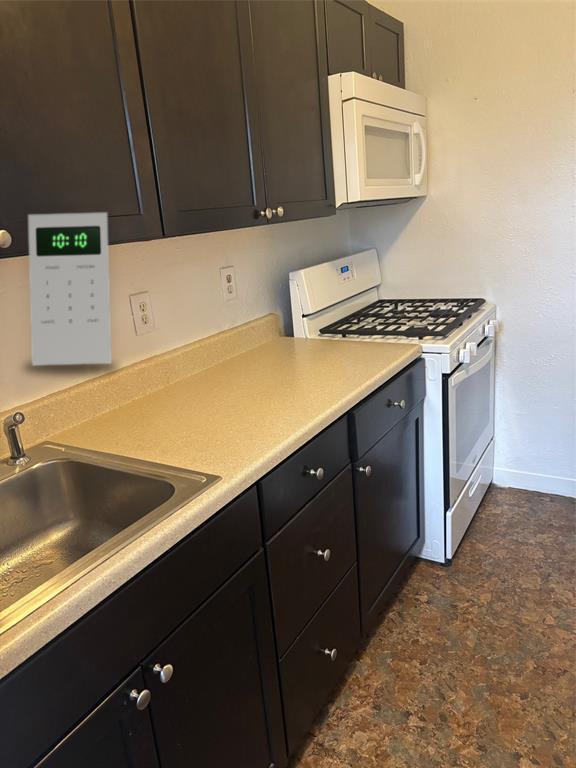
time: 10:10
